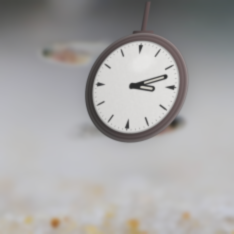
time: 3:12
